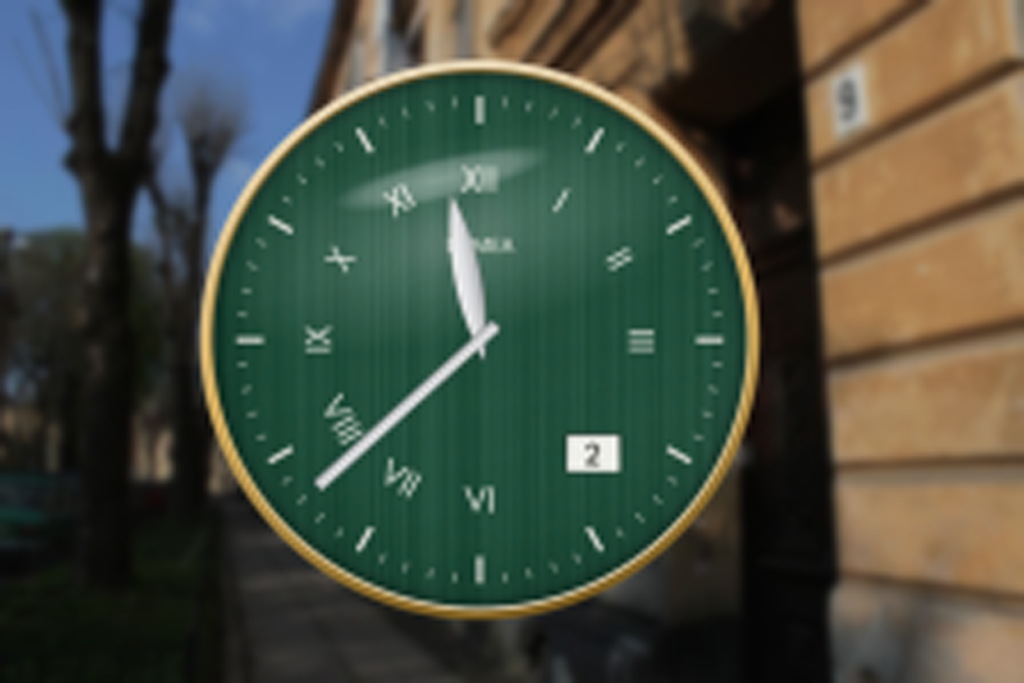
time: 11:38
